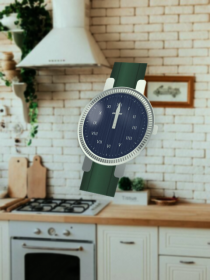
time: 12:00
